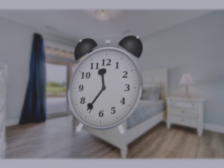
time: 11:36
